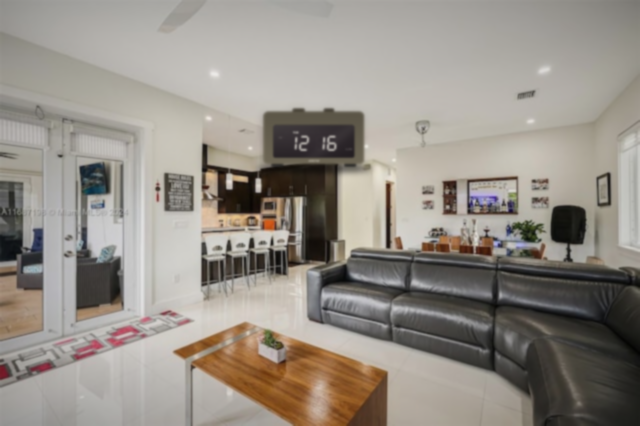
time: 12:16
